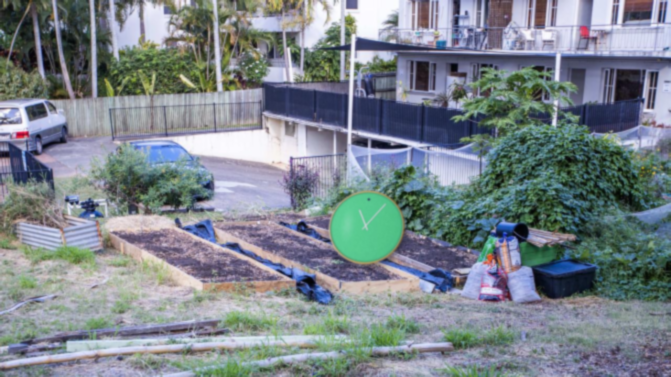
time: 11:06
